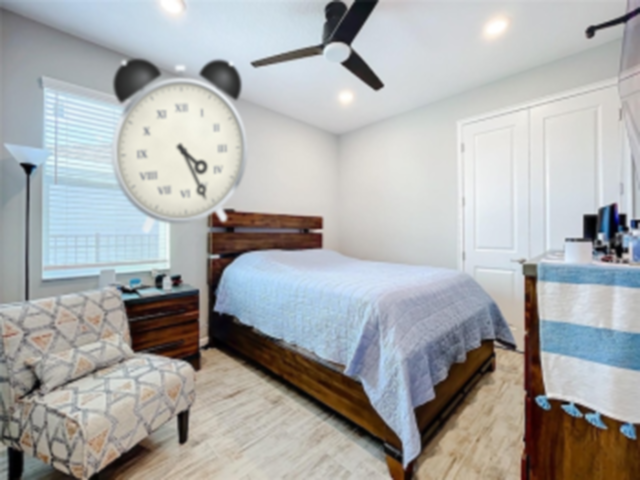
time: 4:26
